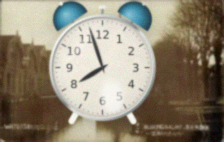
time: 7:57
